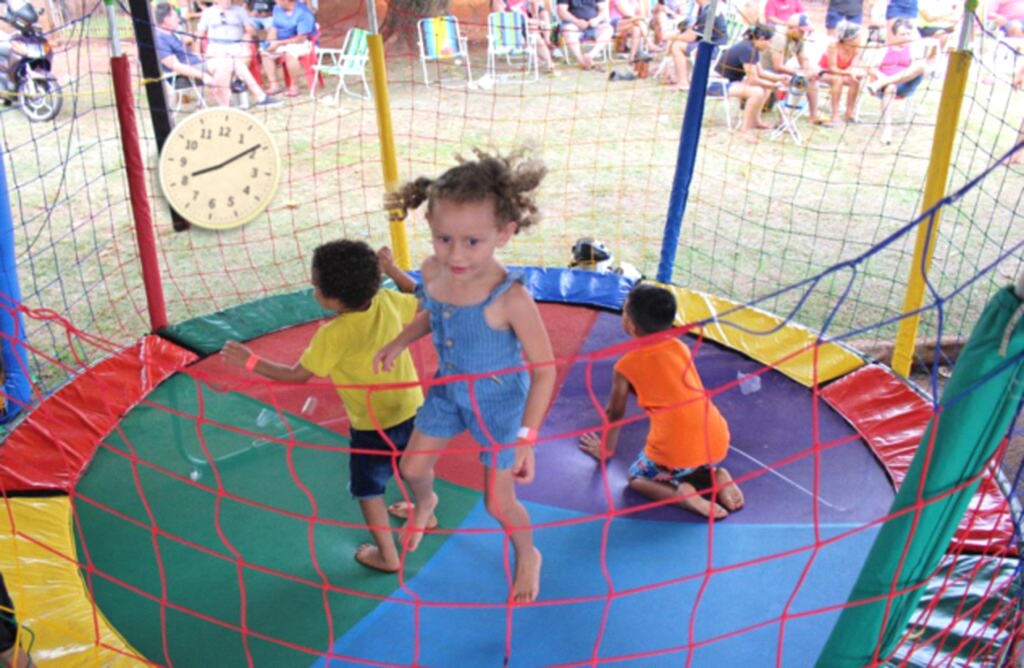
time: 8:09
